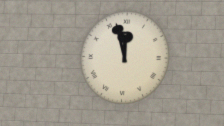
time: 11:57
